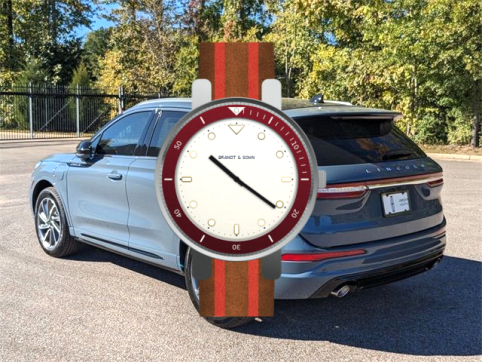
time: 10:21
